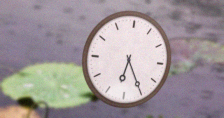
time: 6:25
